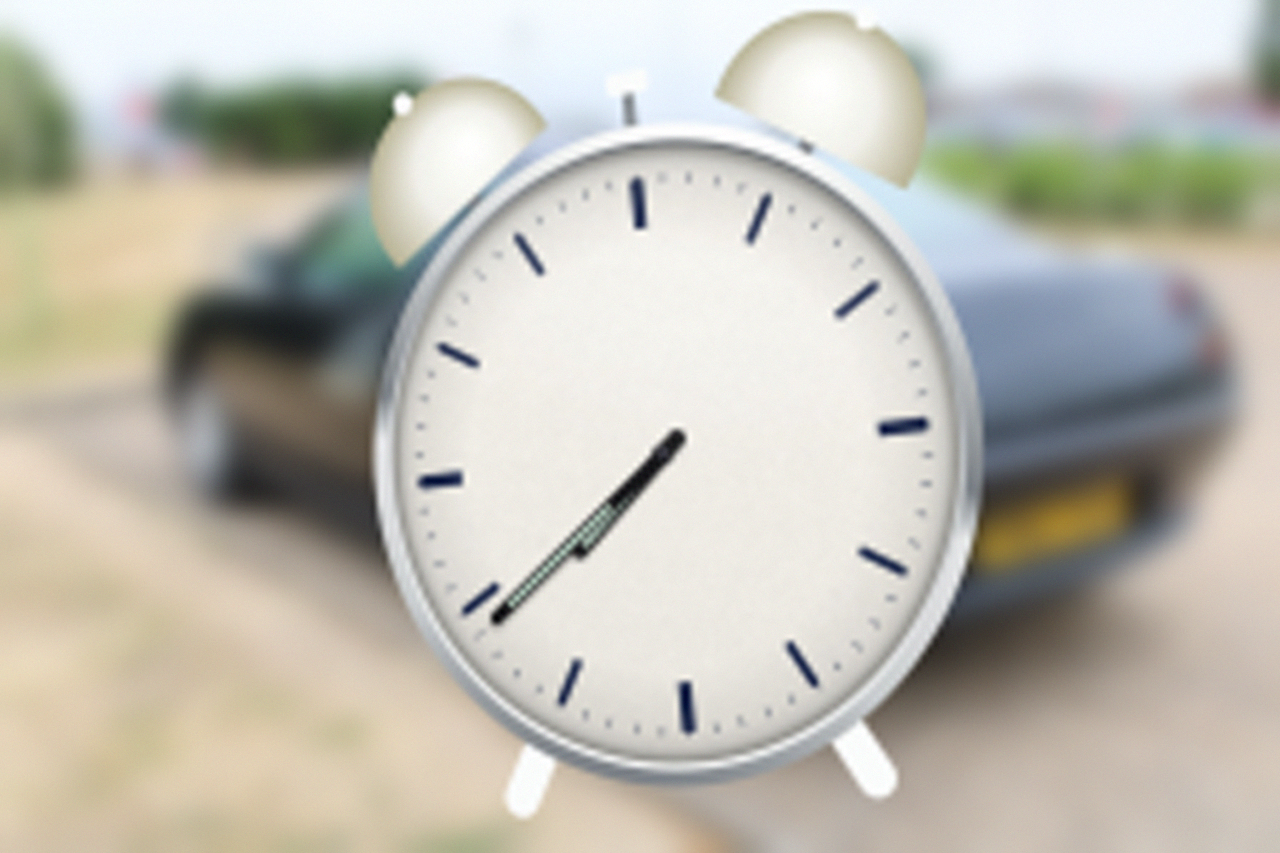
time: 7:39
